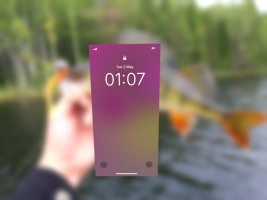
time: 1:07
